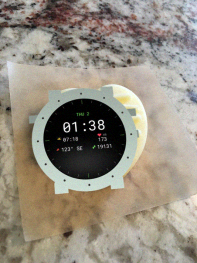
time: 1:38
